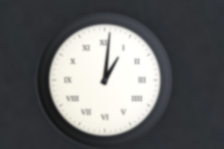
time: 1:01
